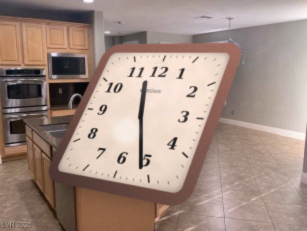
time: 11:26
